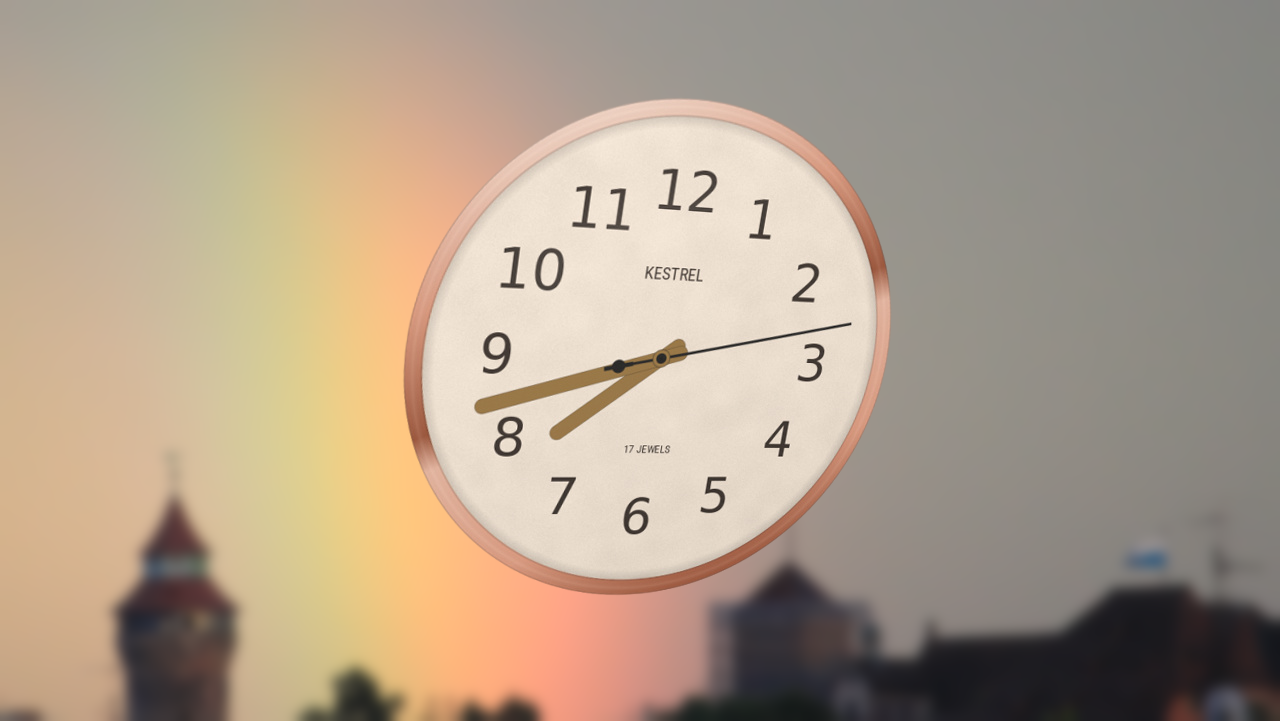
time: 7:42:13
